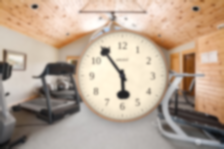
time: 5:54
